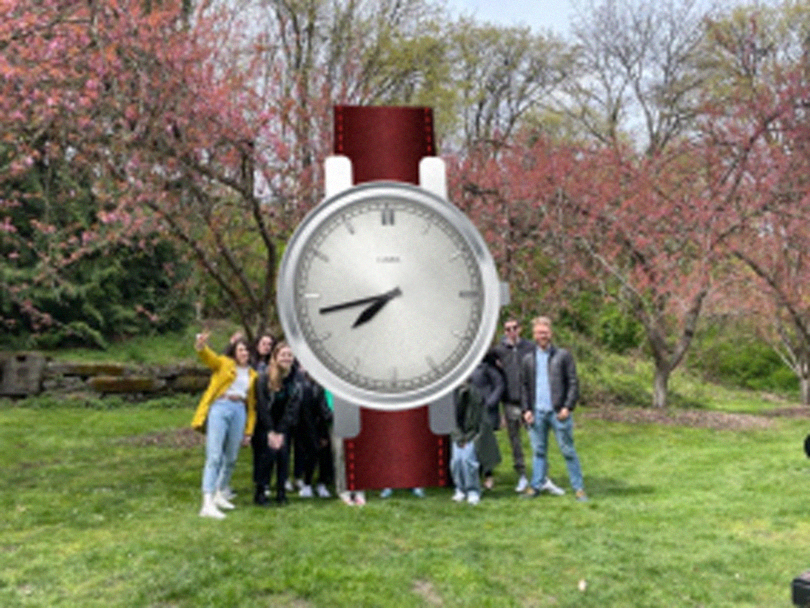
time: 7:43
